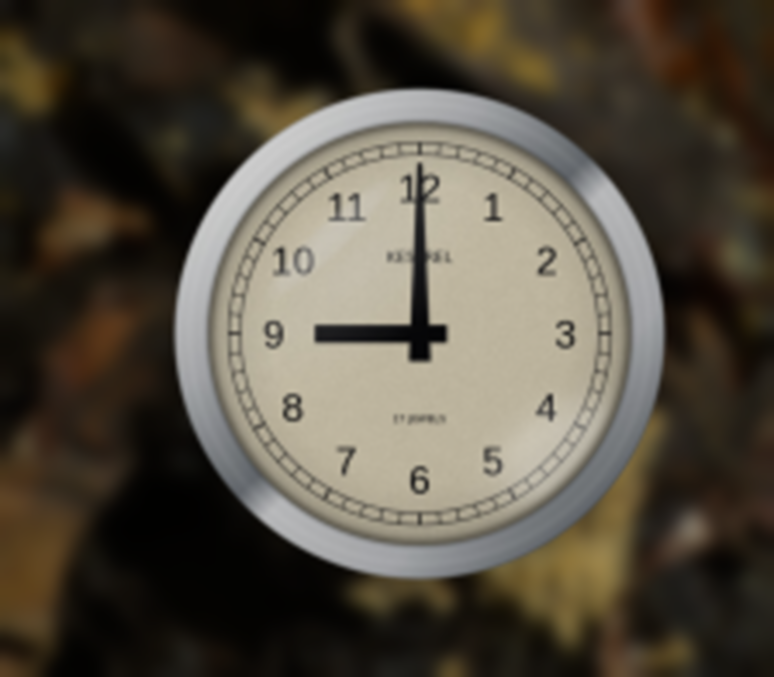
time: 9:00
